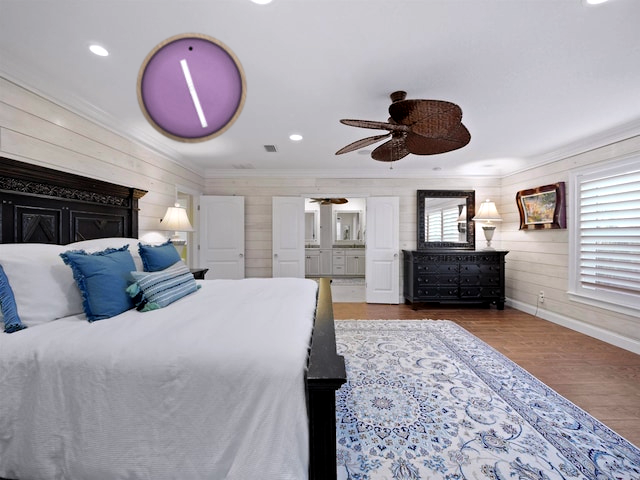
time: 11:27
